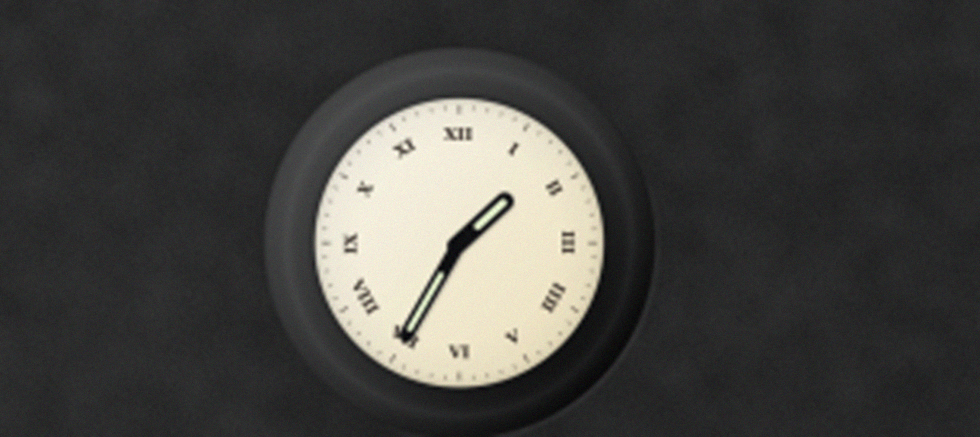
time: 1:35
